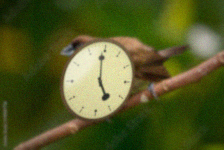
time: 4:59
